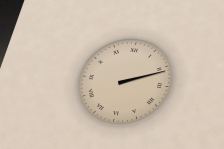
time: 2:11
